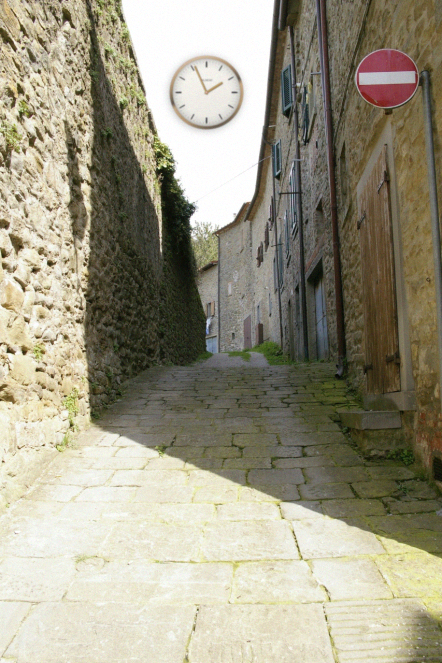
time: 1:56
